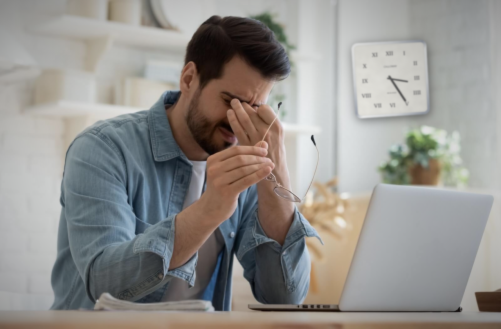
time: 3:25
